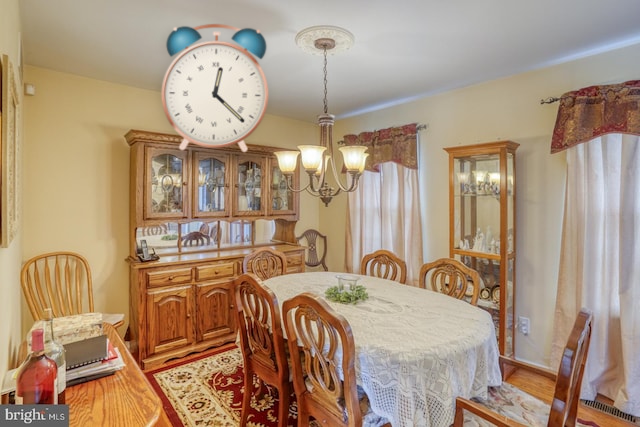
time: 12:22
